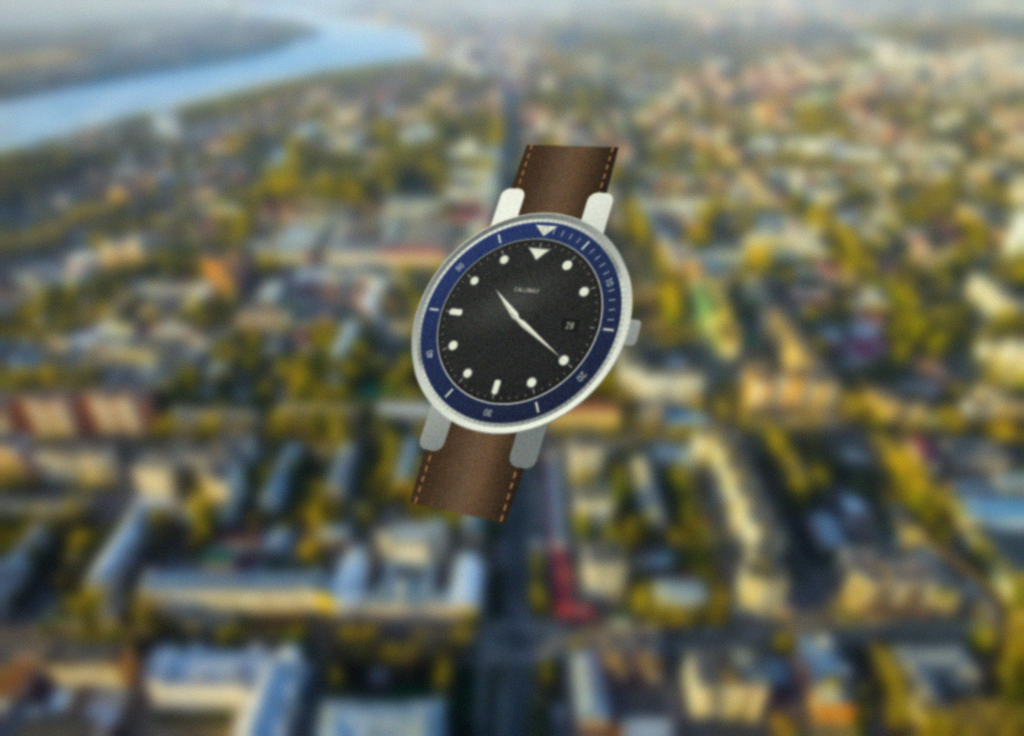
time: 10:20
